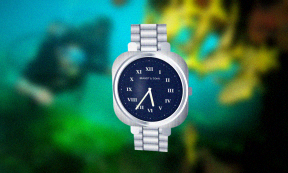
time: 5:36
